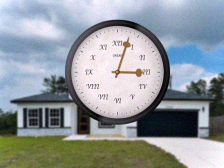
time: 3:03
